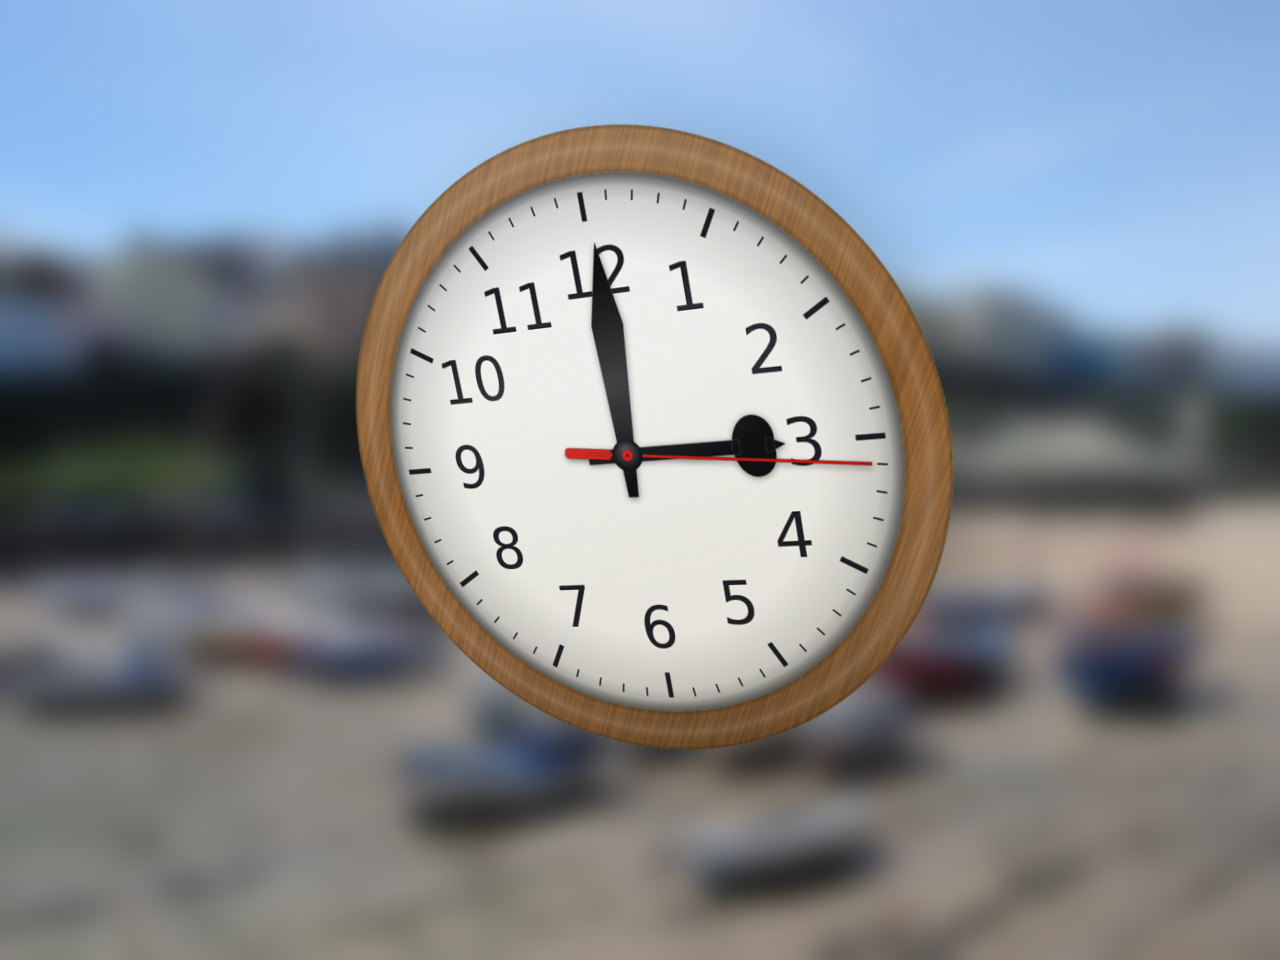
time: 3:00:16
